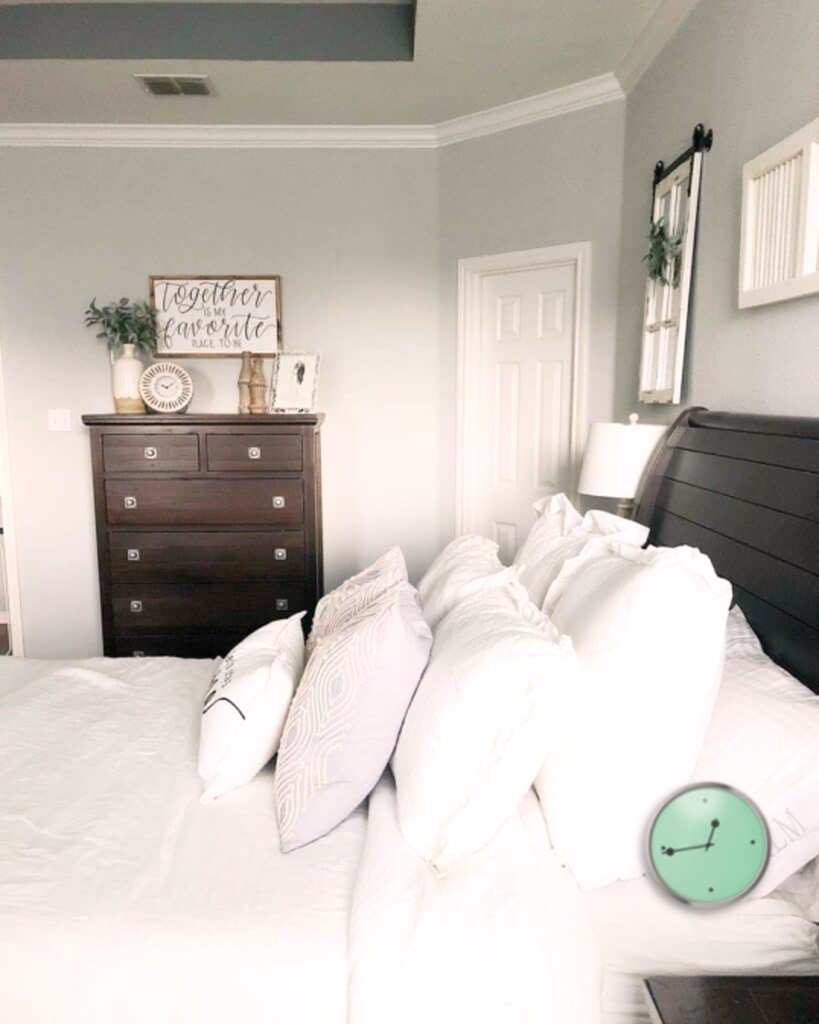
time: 12:44
